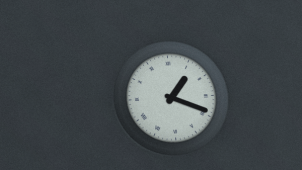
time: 1:19
